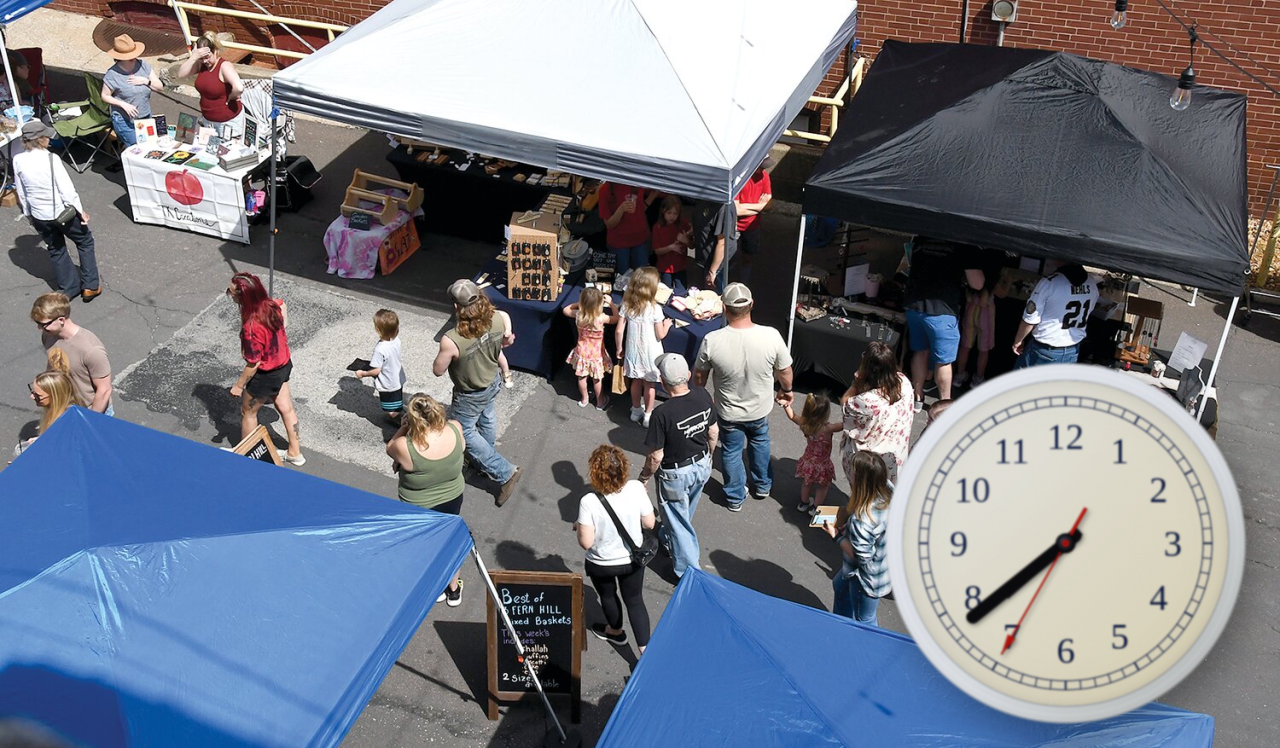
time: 7:38:35
